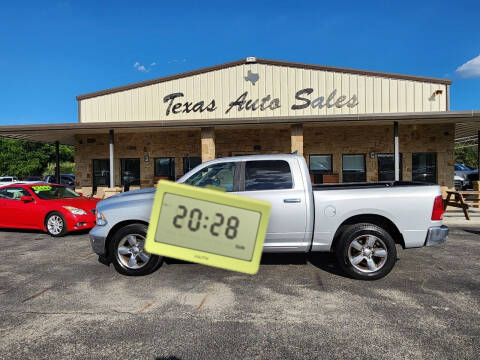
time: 20:28
